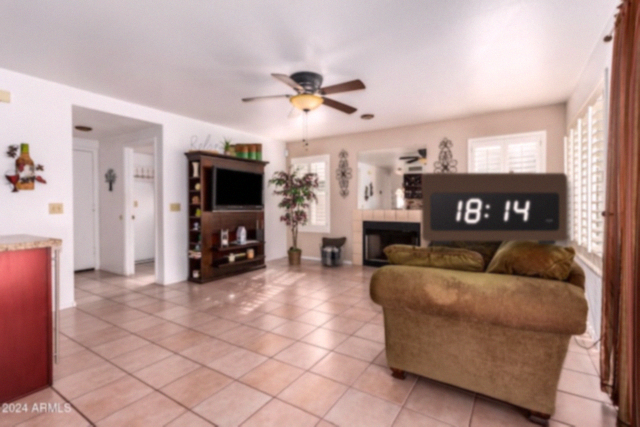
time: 18:14
